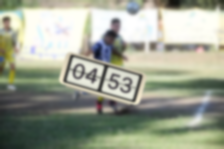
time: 4:53
